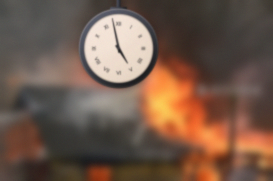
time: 4:58
